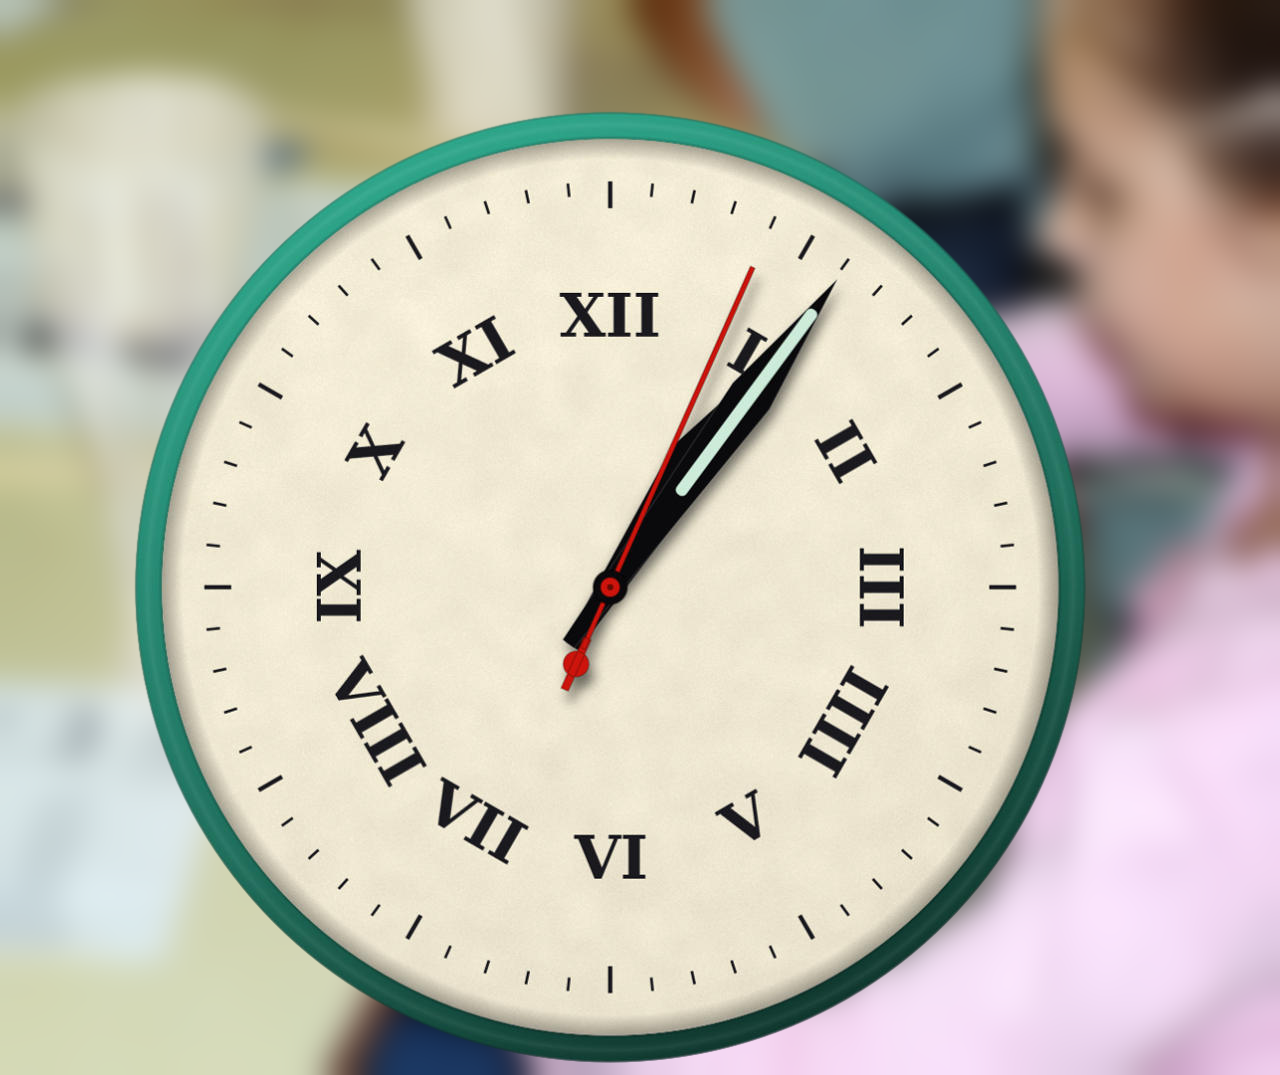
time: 1:06:04
